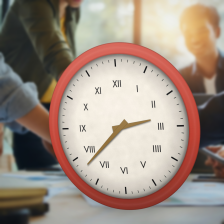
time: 2:38
